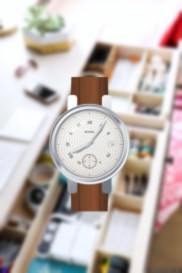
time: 8:06
